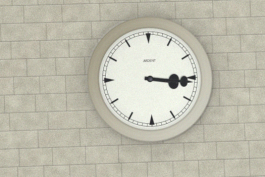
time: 3:16
